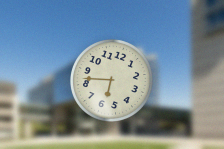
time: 5:42
